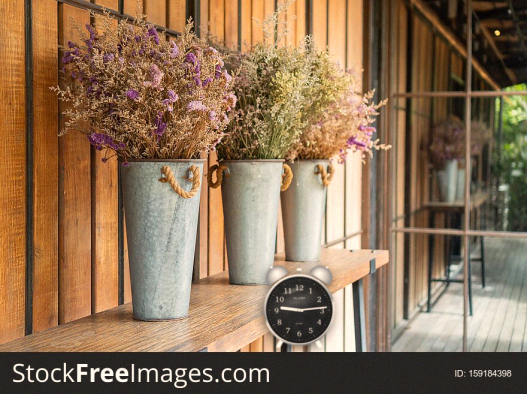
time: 9:14
